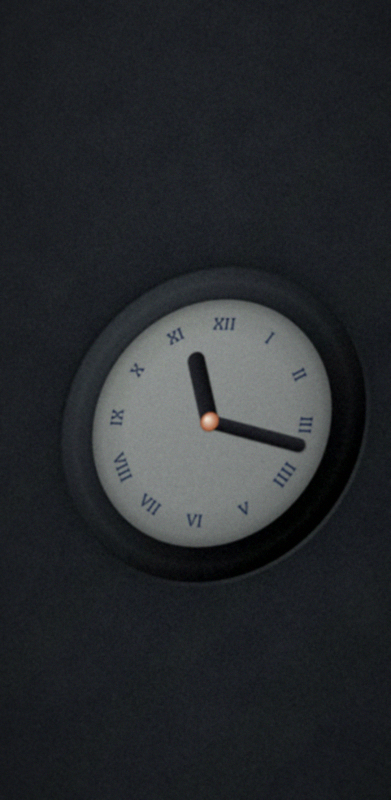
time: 11:17
